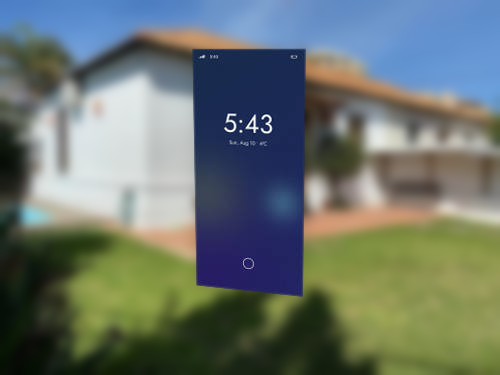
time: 5:43
